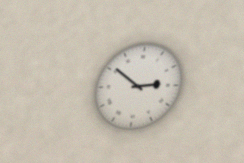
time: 2:51
